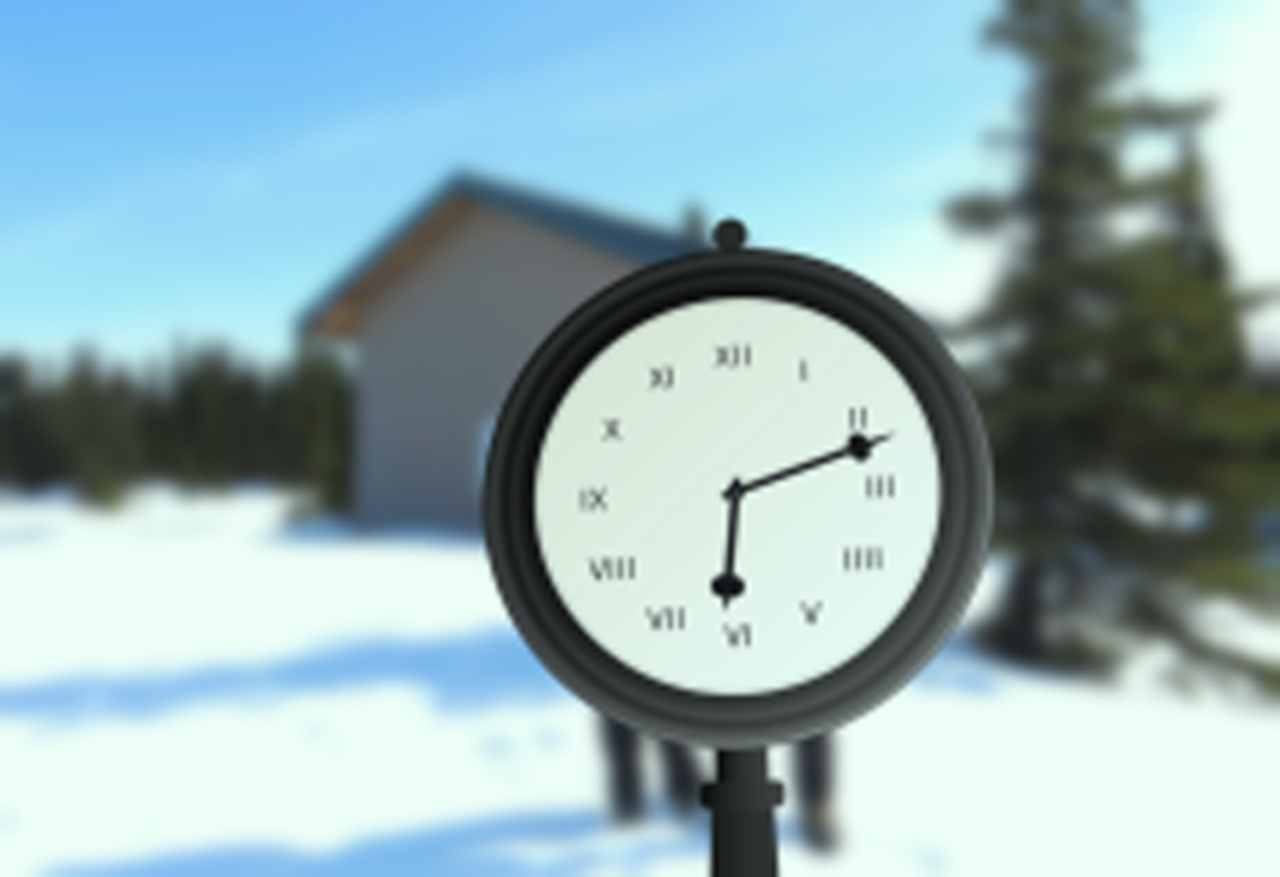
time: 6:12
